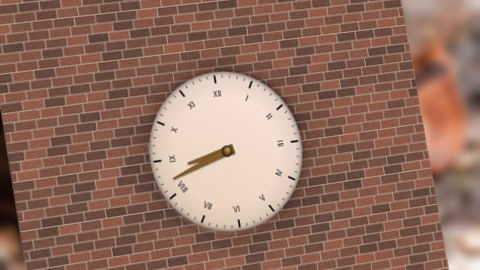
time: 8:42
